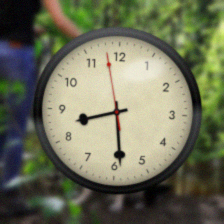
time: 8:28:58
